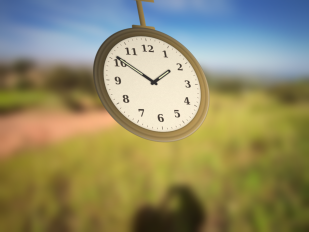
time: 1:51
